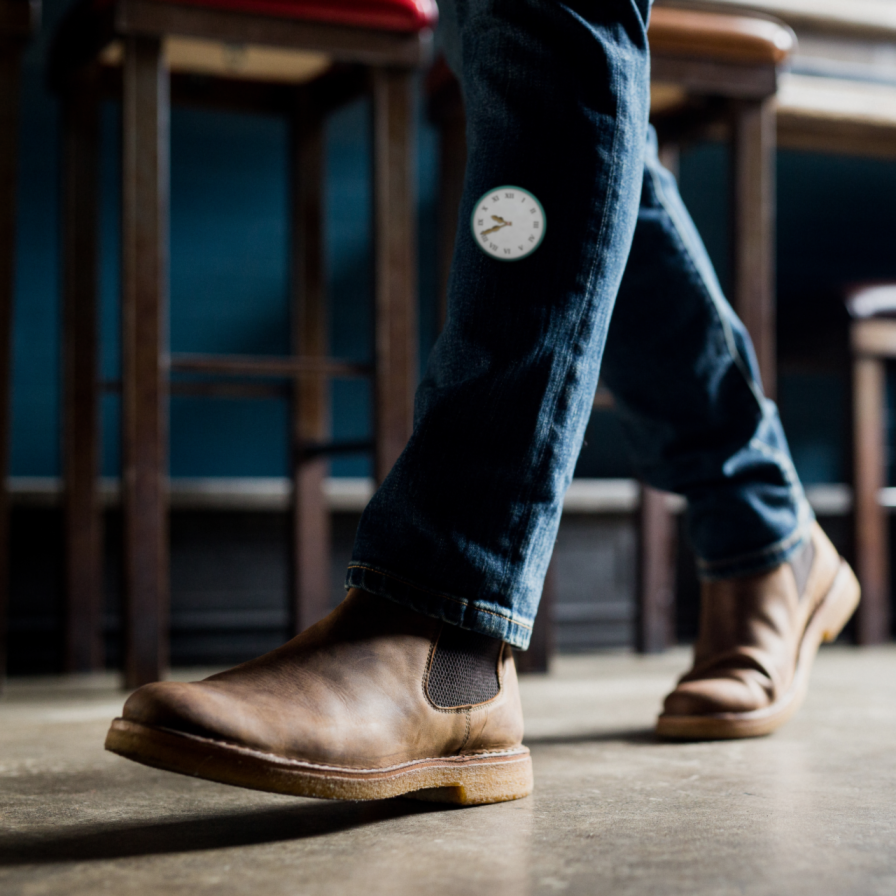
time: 9:41
